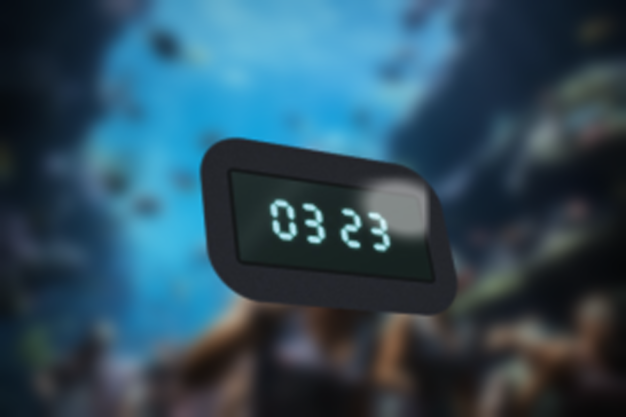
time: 3:23
